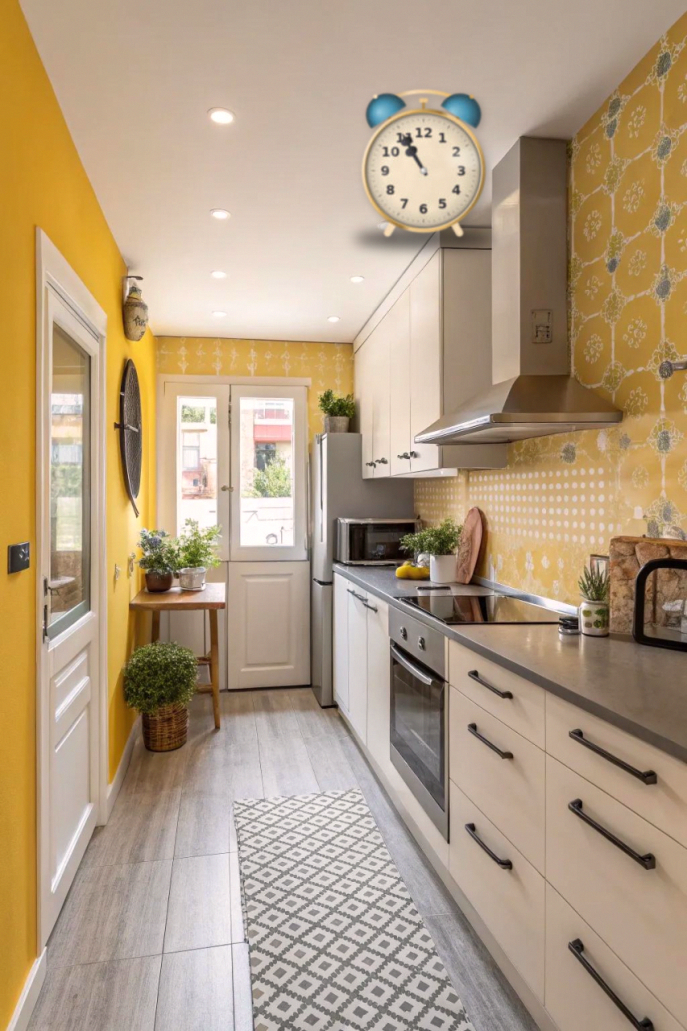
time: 10:55
